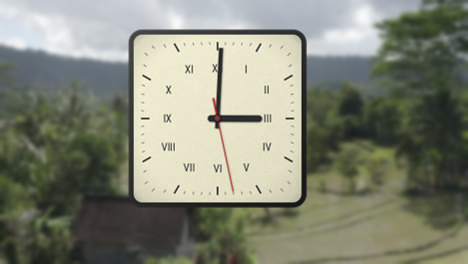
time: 3:00:28
